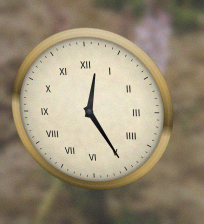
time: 12:25
